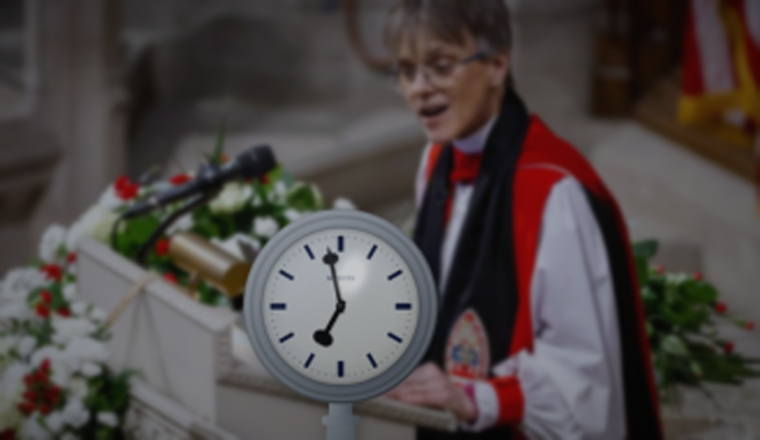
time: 6:58
